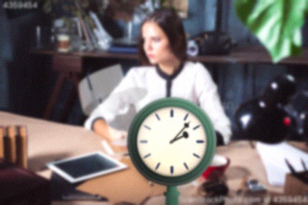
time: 2:07
